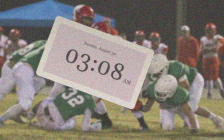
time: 3:08
